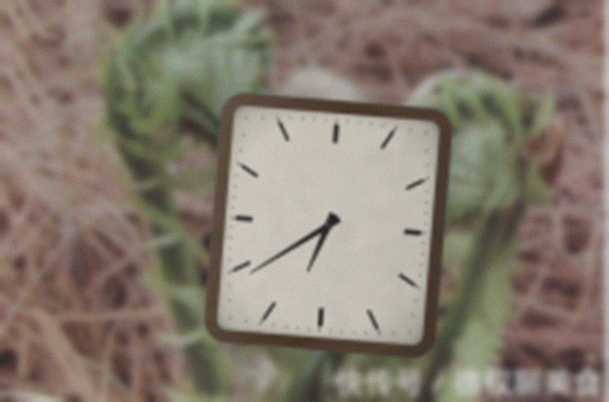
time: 6:39
